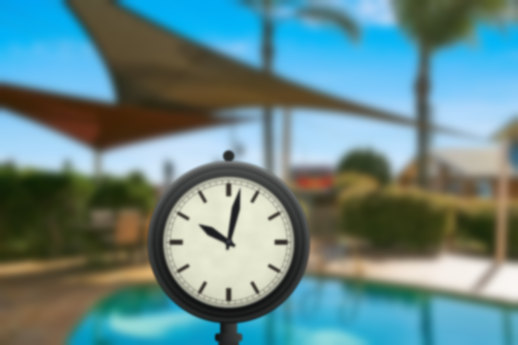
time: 10:02
